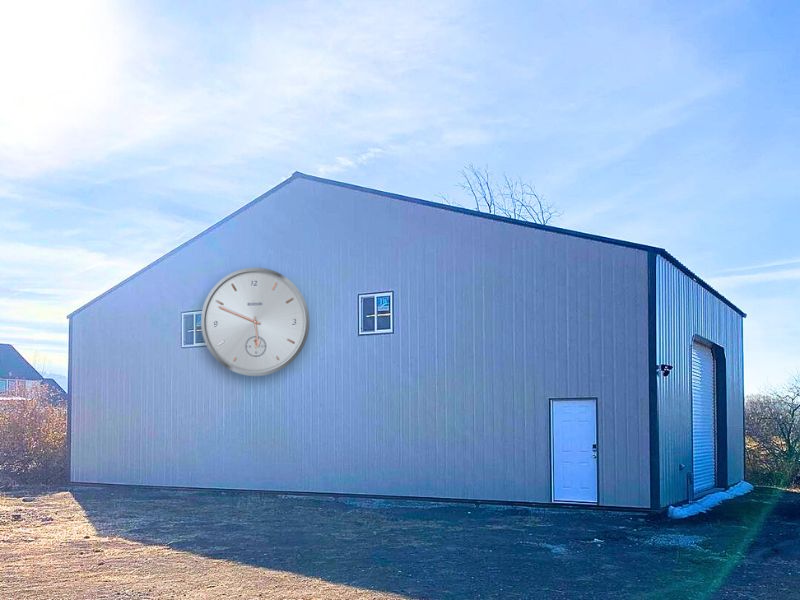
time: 5:49
